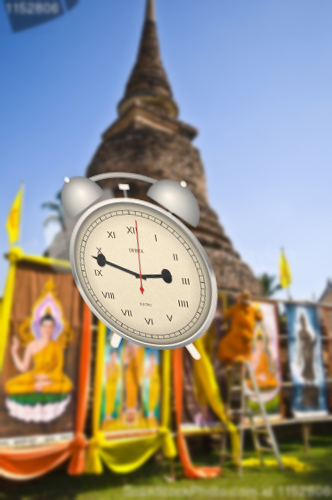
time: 2:48:01
